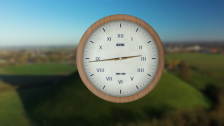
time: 2:44
